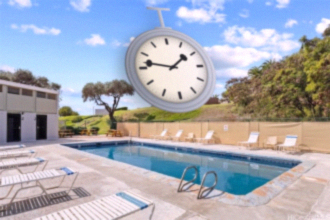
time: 1:47
